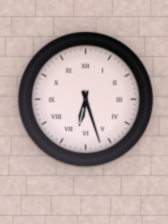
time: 6:27
